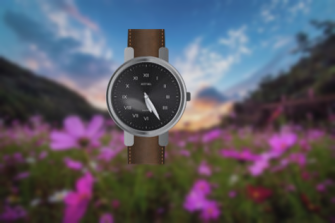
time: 5:25
